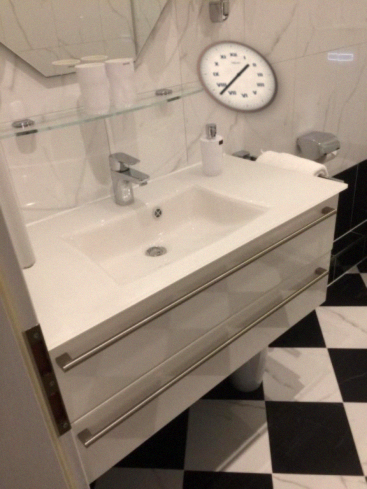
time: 1:38
